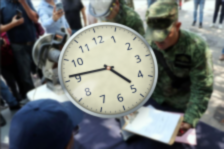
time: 4:46
